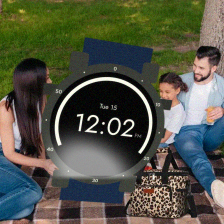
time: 12:02
